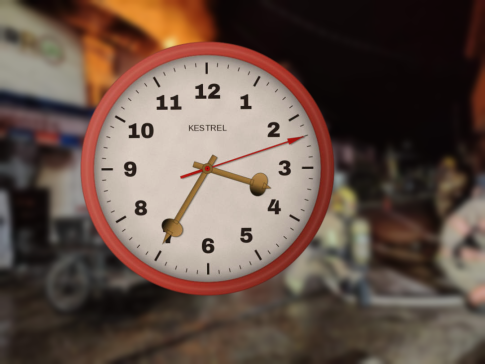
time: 3:35:12
